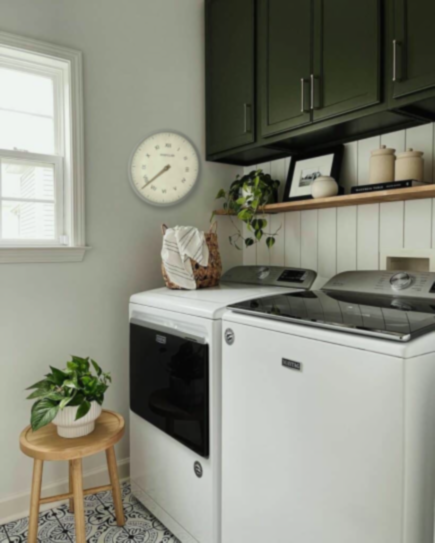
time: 7:38
